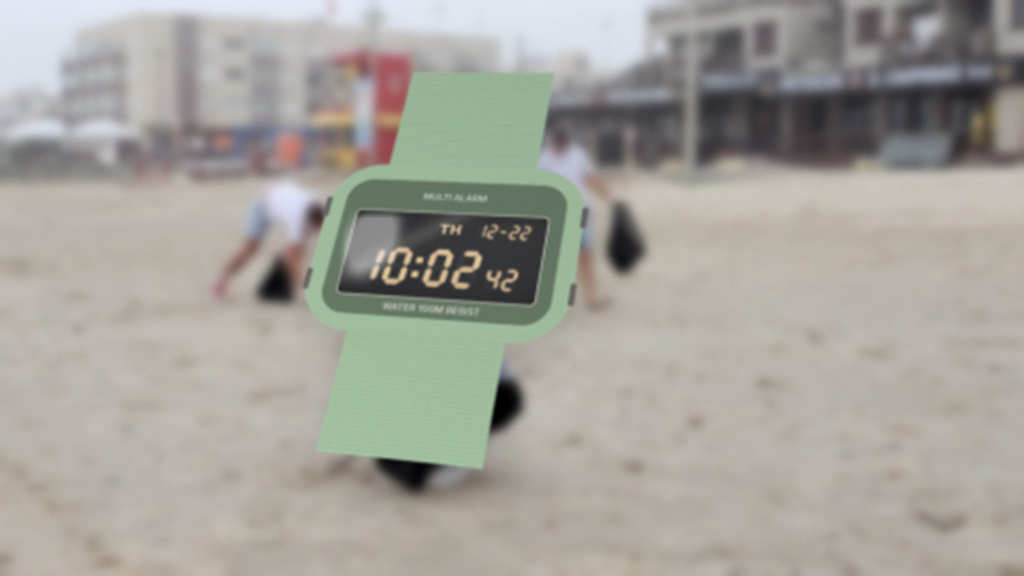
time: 10:02:42
